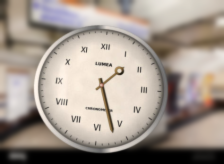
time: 1:27
